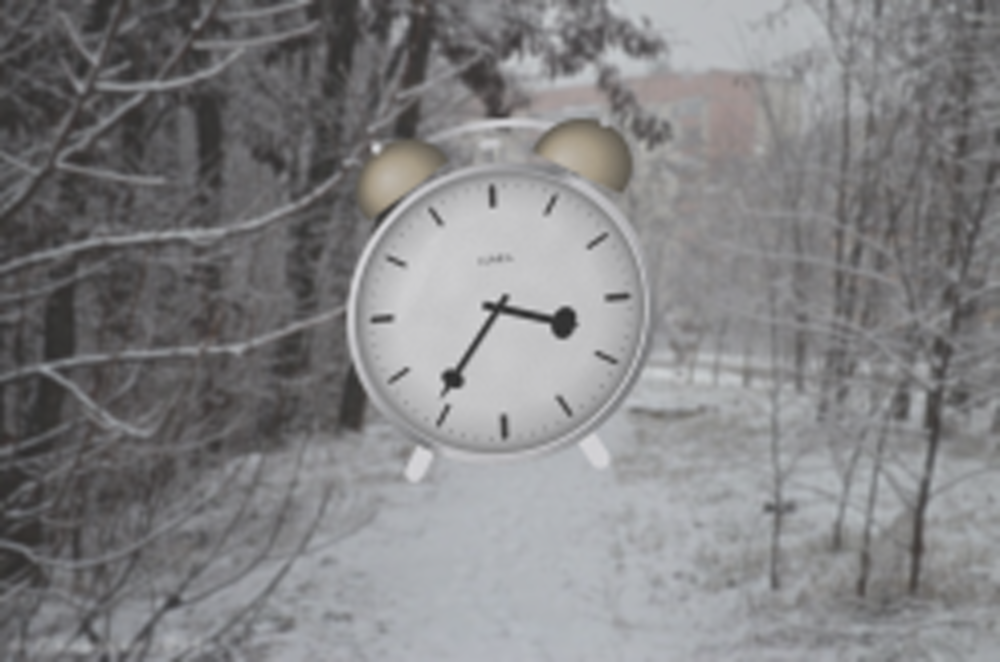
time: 3:36
